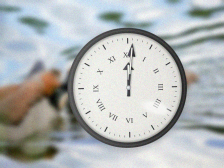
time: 12:01
